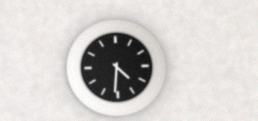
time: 4:31
